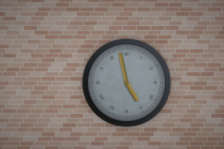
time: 4:58
